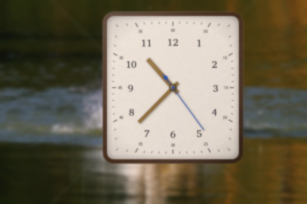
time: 10:37:24
